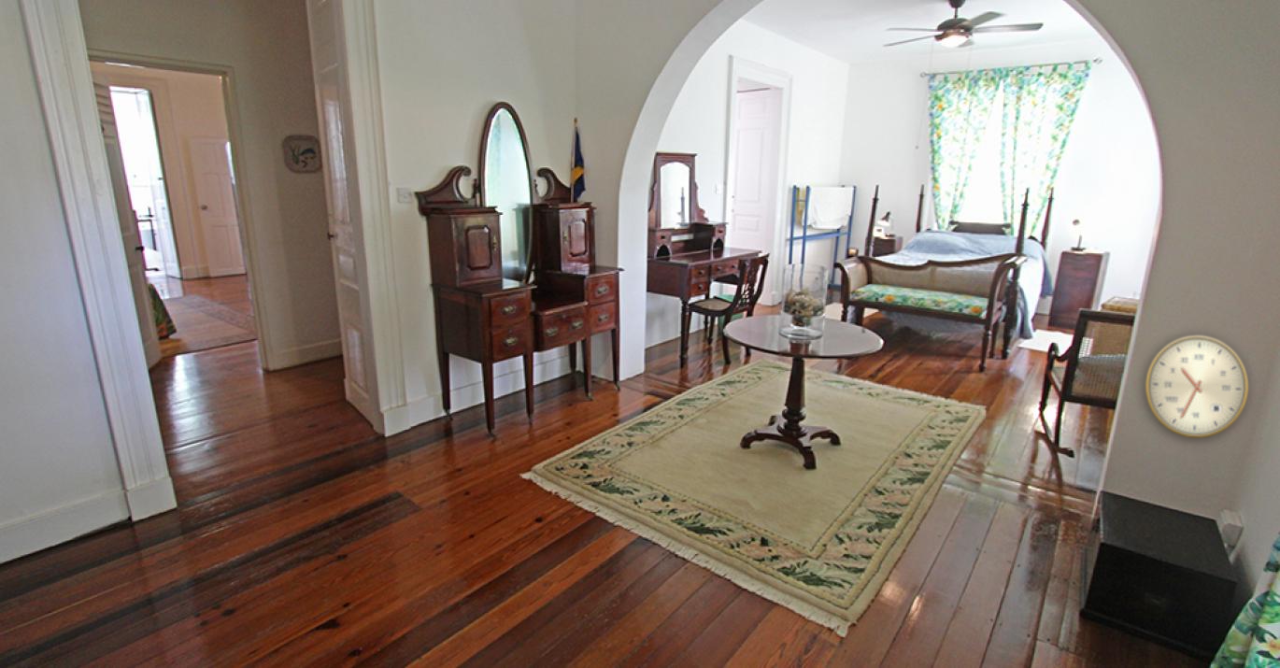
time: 10:34
